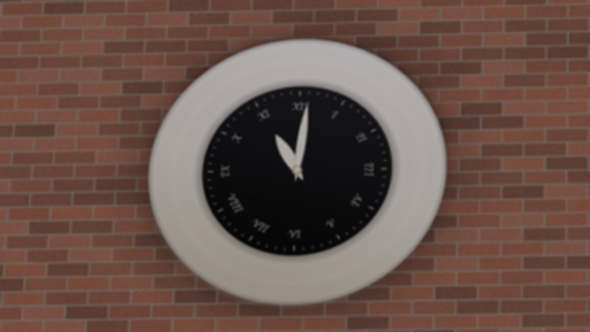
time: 11:01
